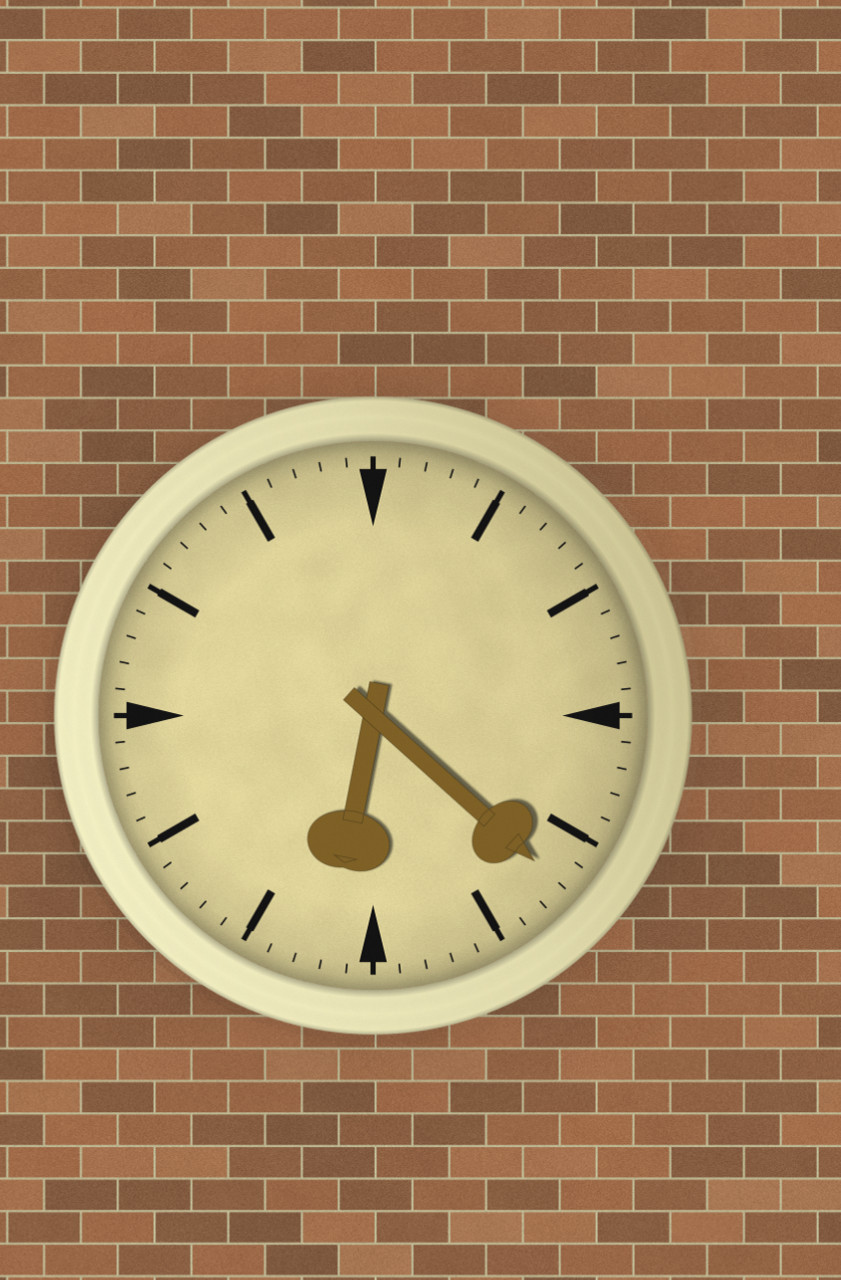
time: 6:22
